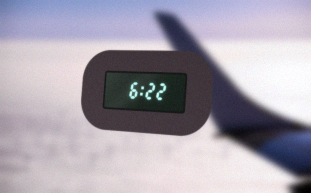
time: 6:22
